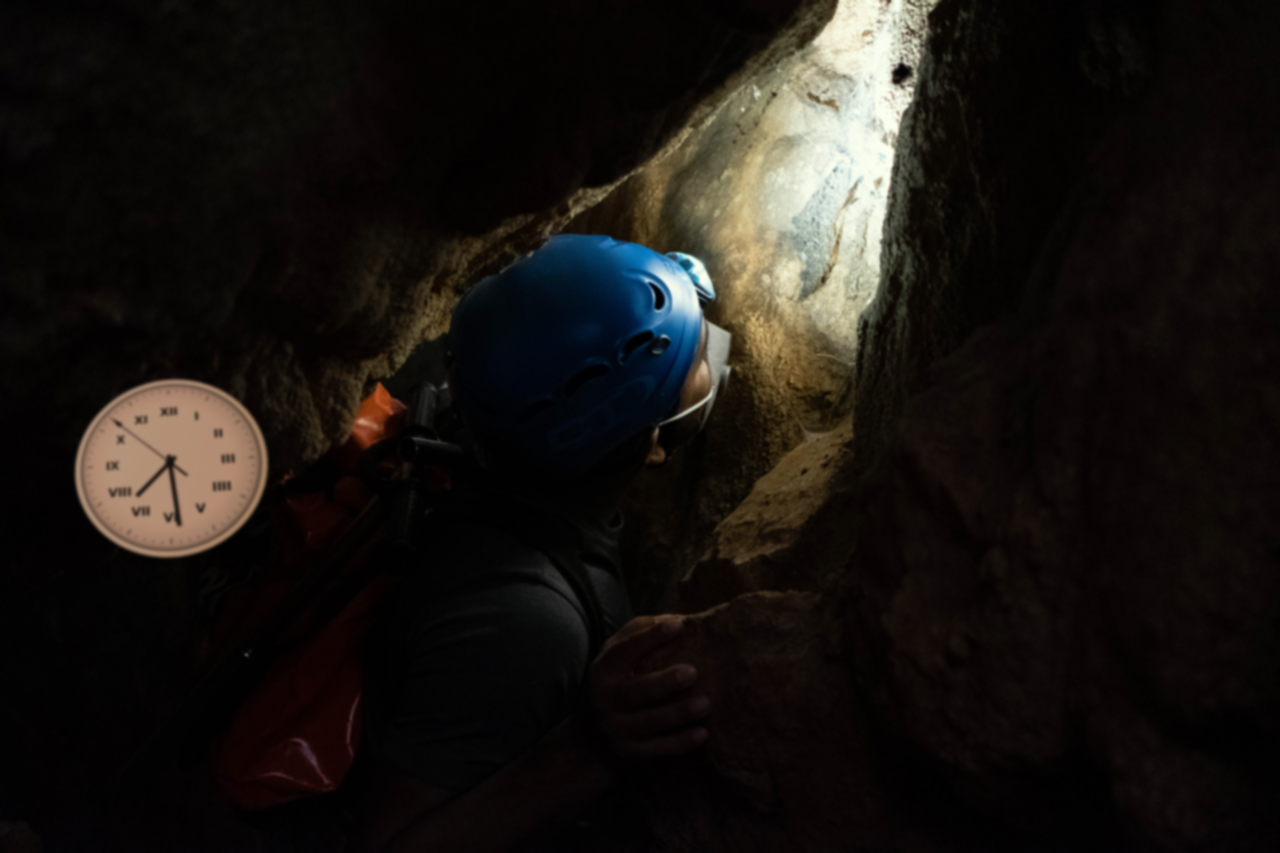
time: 7:28:52
